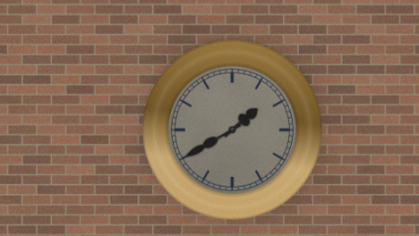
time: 1:40
